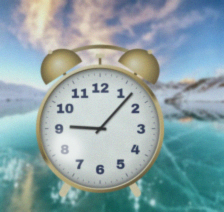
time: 9:07
